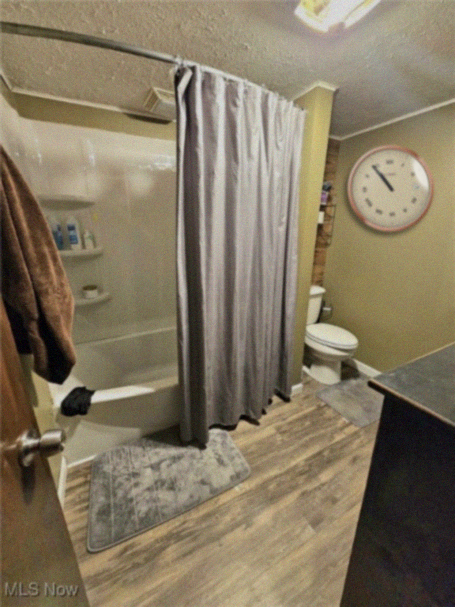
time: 10:54
